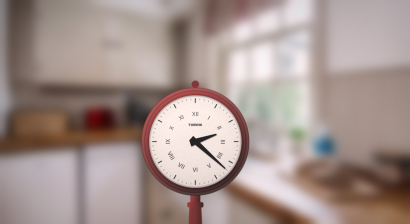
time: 2:22
